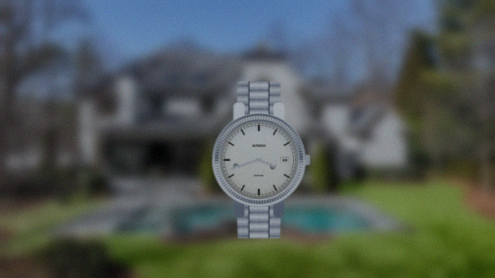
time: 3:42
